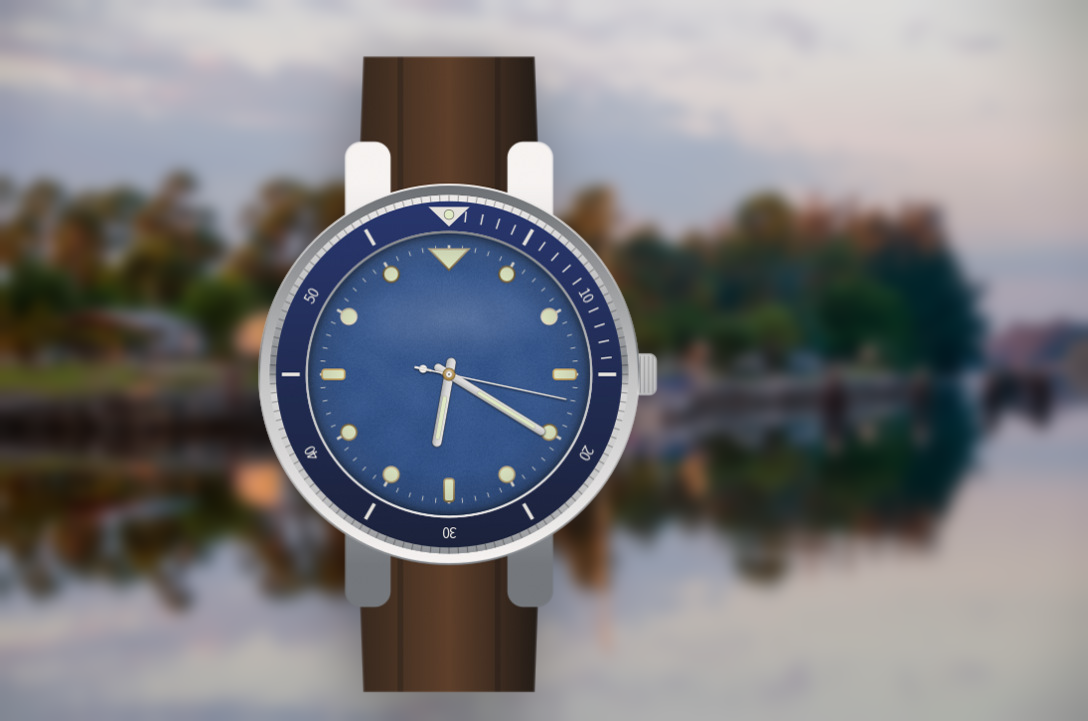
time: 6:20:17
